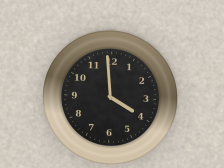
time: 3:59
